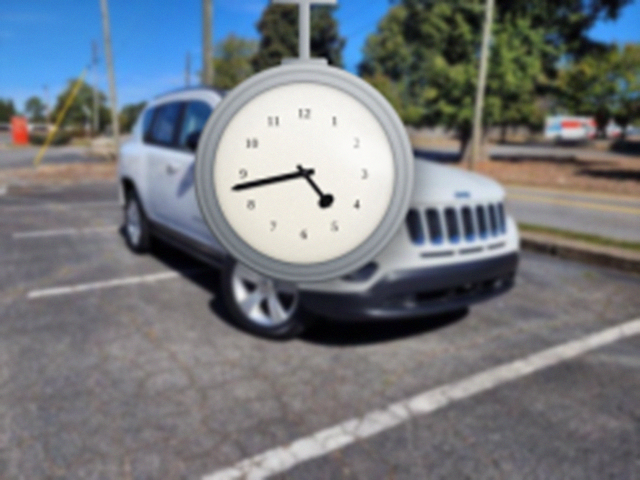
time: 4:43
